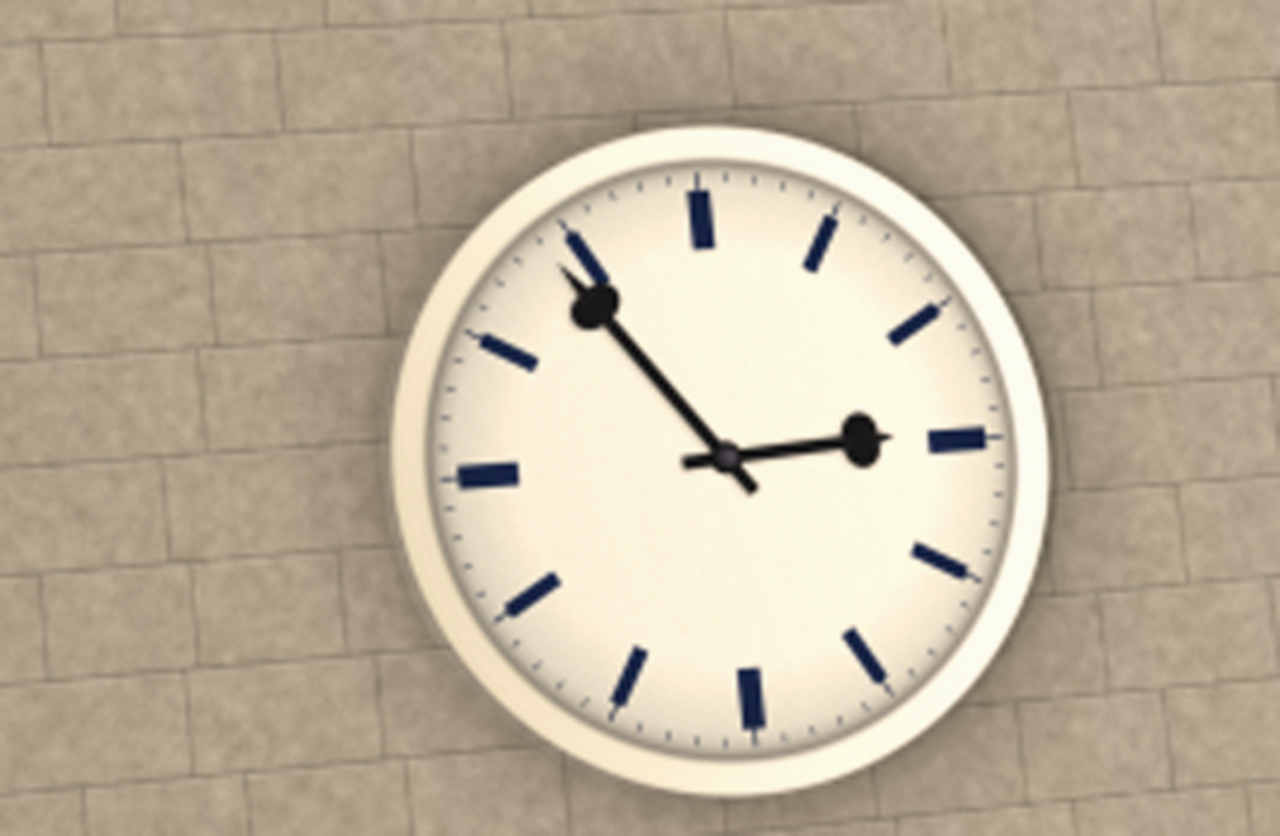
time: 2:54
